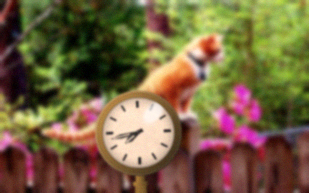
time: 7:43
